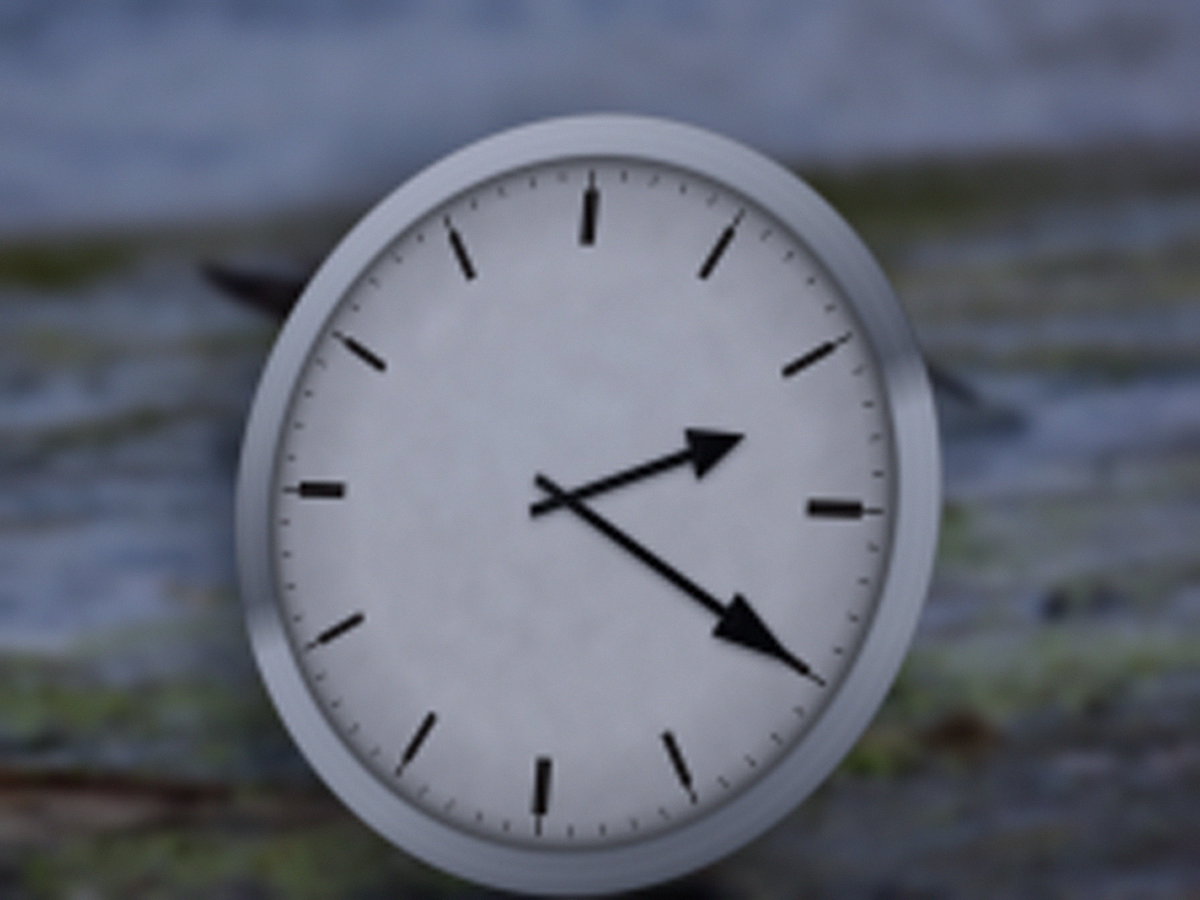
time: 2:20
